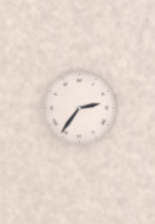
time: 2:36
